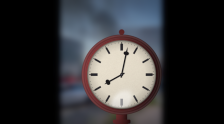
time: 8:02
